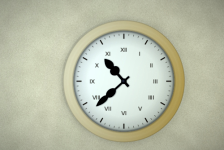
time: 10:38
